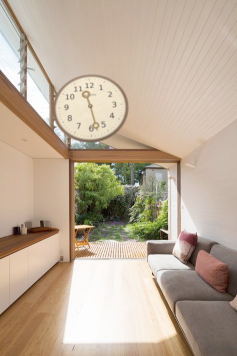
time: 11:28
